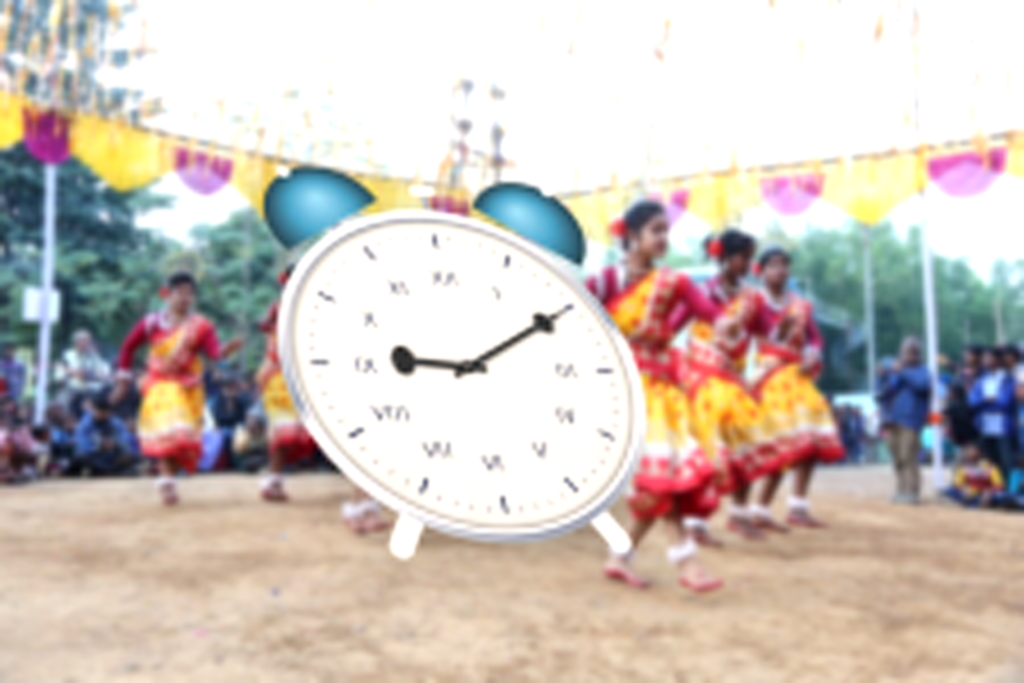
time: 9:10
